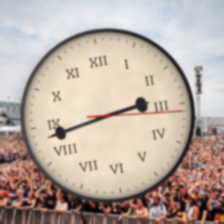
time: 2:43:16
